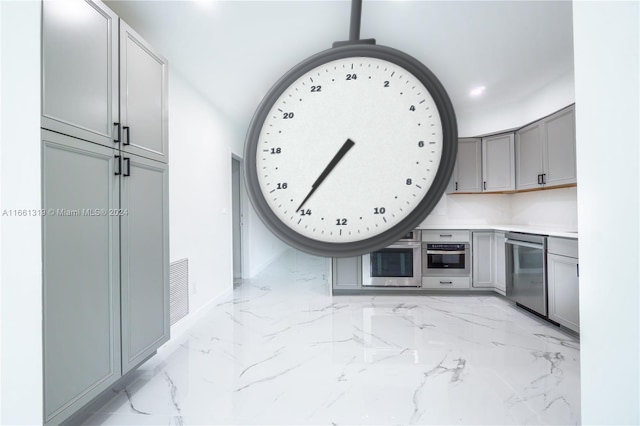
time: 14:36
